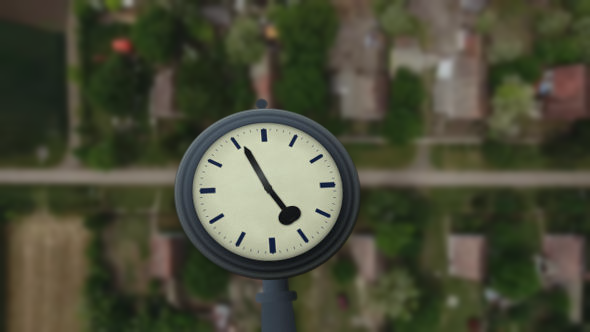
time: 4:56
